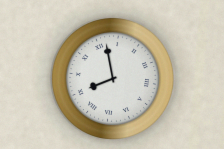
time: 9:02
